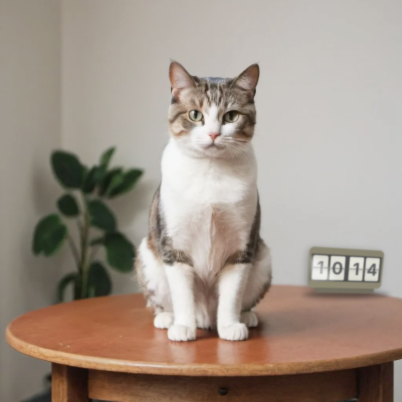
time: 10:14
